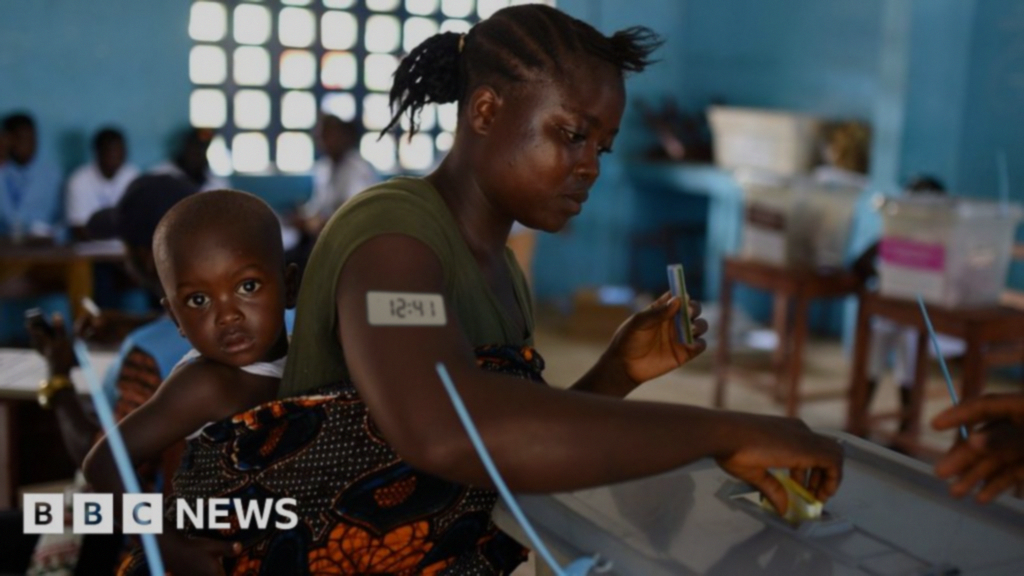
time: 12:41
